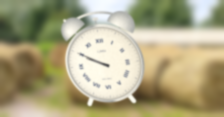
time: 9:50
